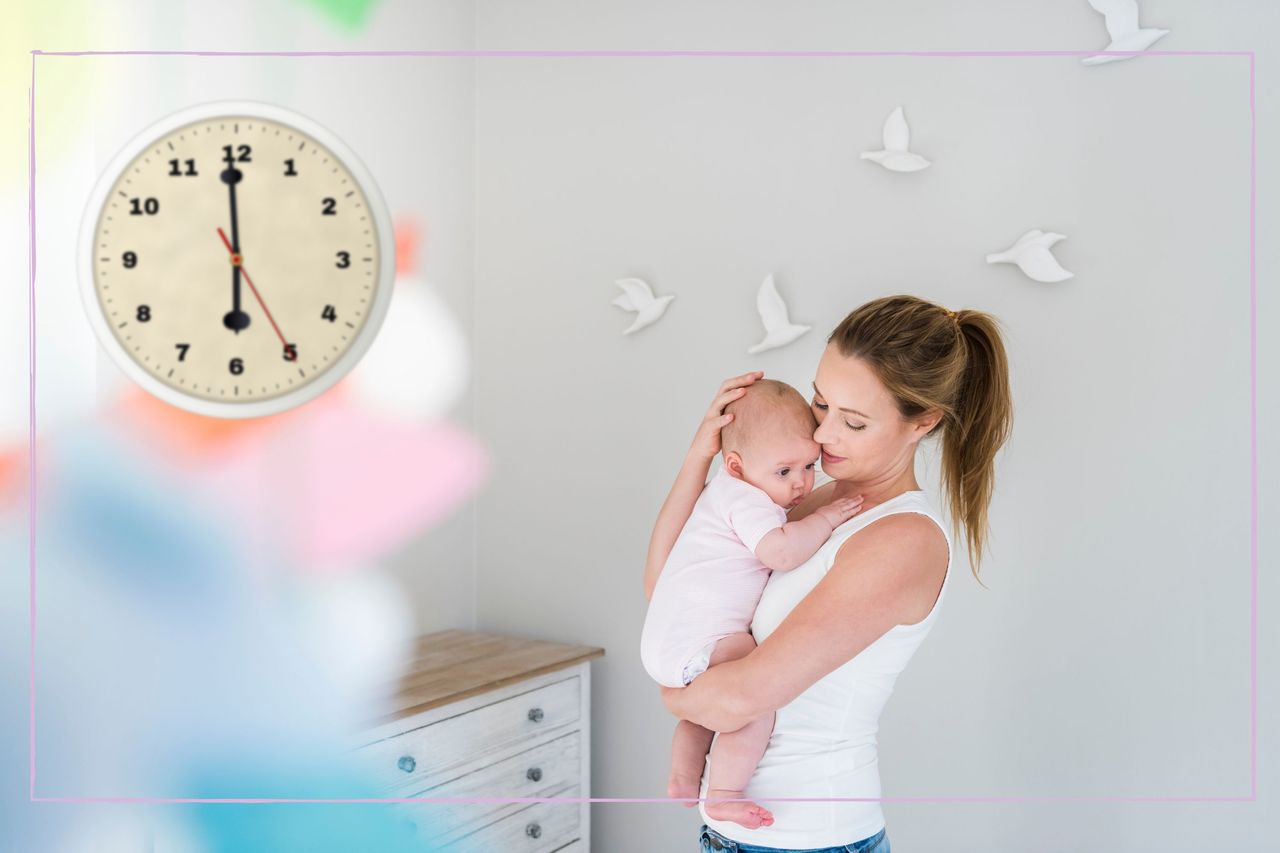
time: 5:59:25
